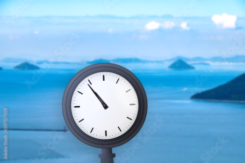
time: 10:54
